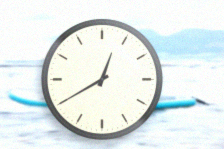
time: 12:40
